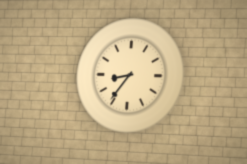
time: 8:36
